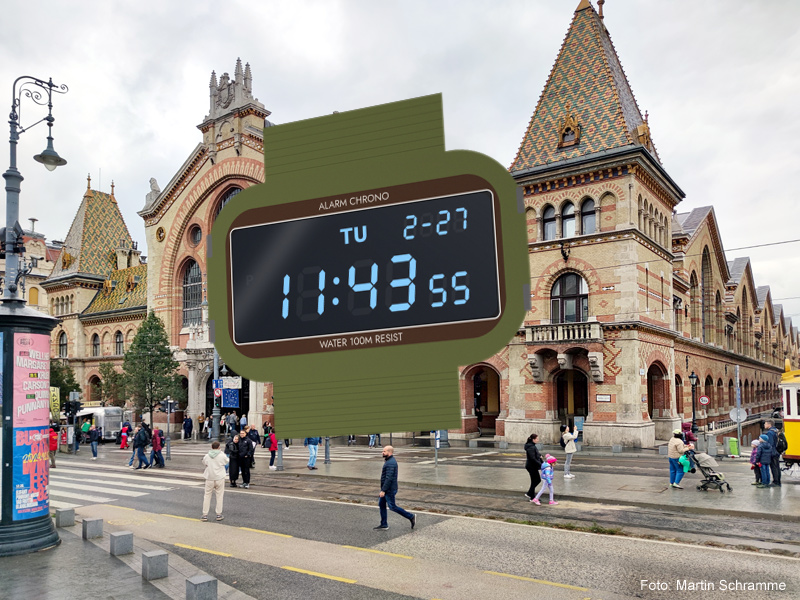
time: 11:43:55
